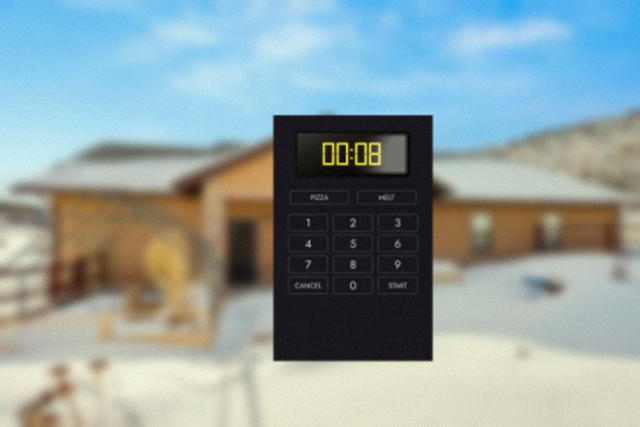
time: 0:08
